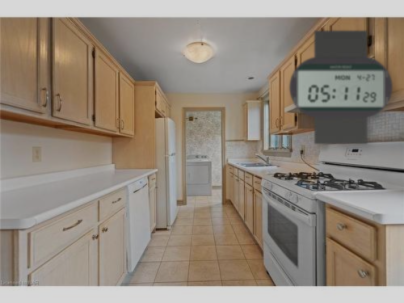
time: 5:11:29
